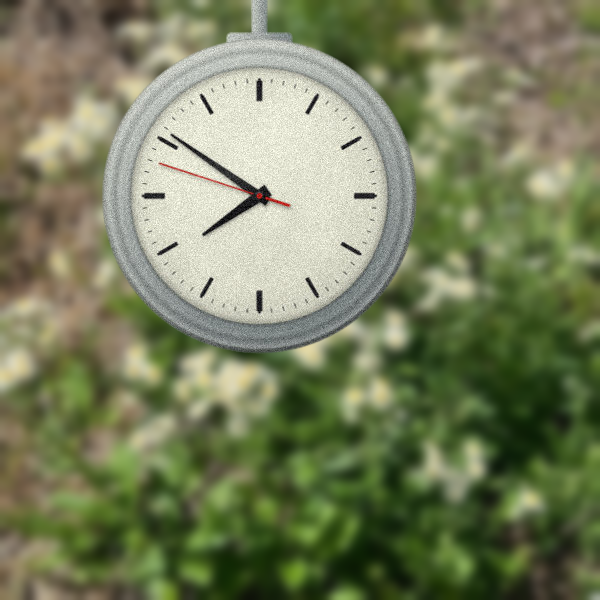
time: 7:50:48
